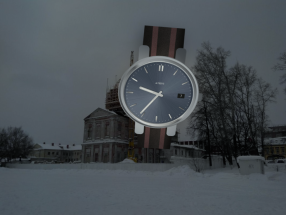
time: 9:36
